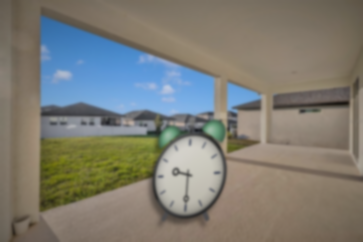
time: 9:30
